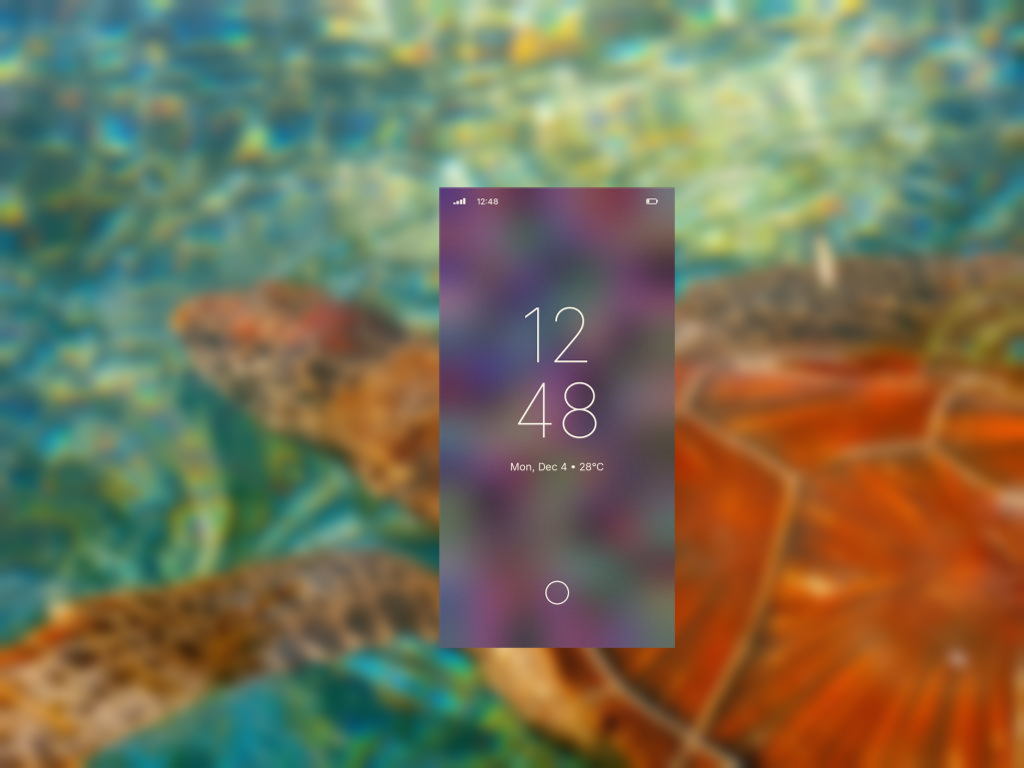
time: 12:48
